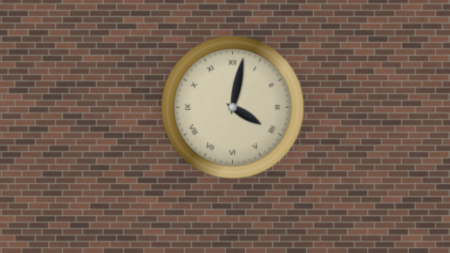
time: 4:02
